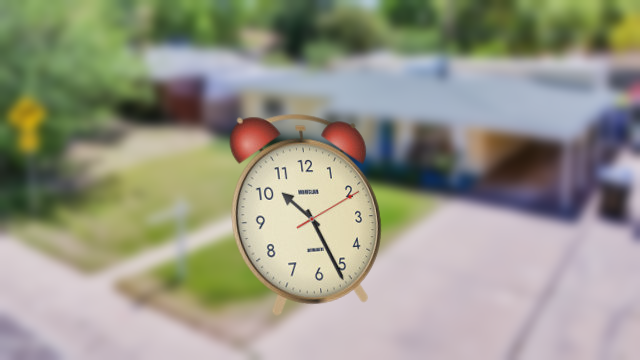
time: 10:26:11
